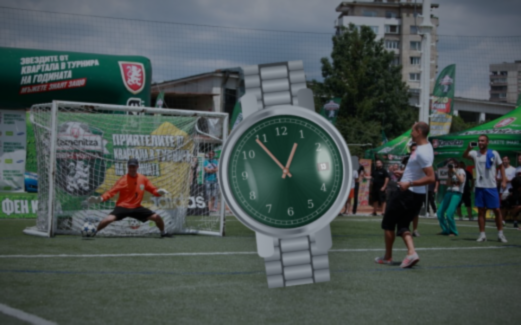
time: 12:54
